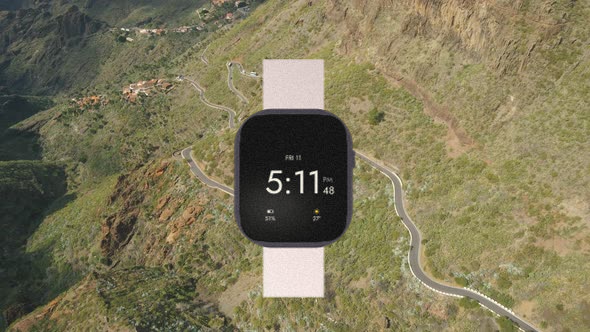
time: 5:11:48
